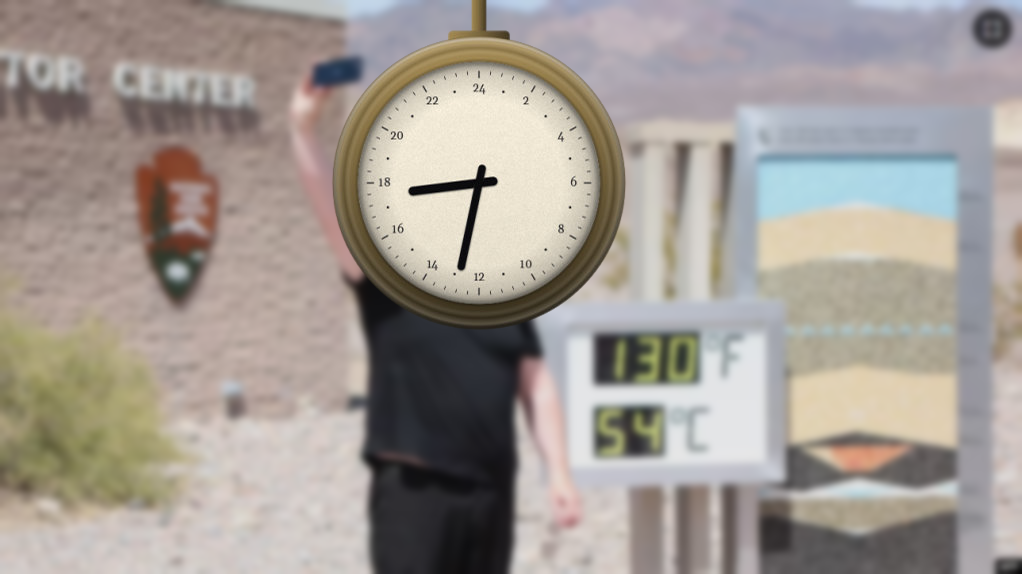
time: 17:32
